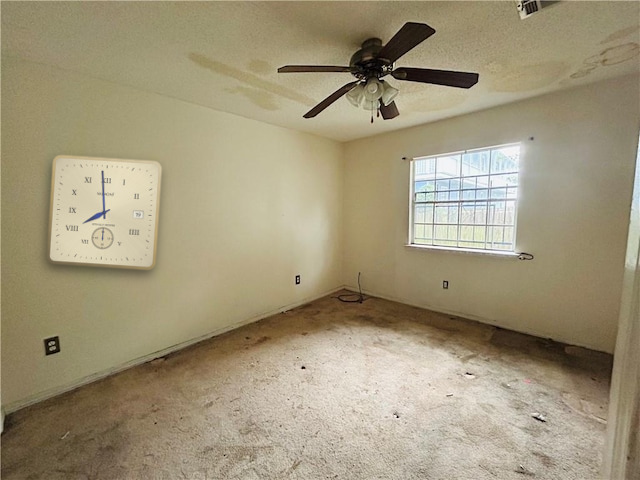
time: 7:59
